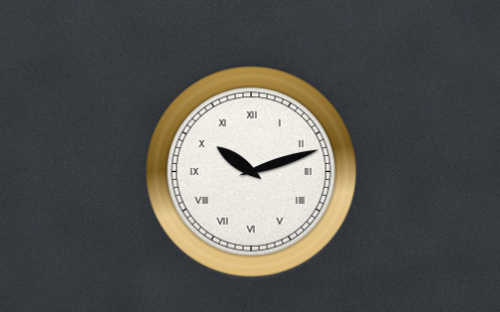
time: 10:12
